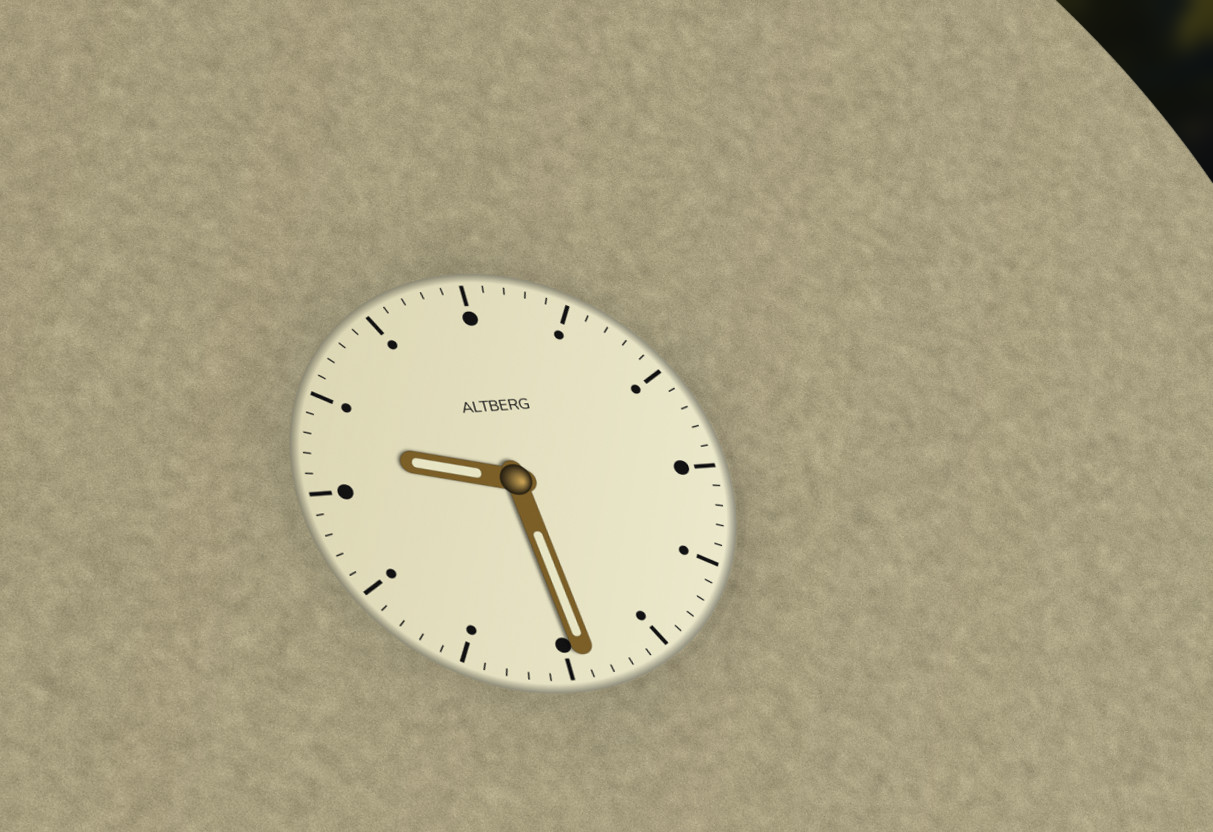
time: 9:29
